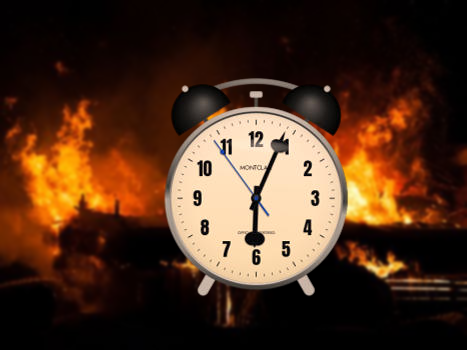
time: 6:03:54
